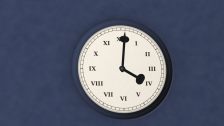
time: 4:01
